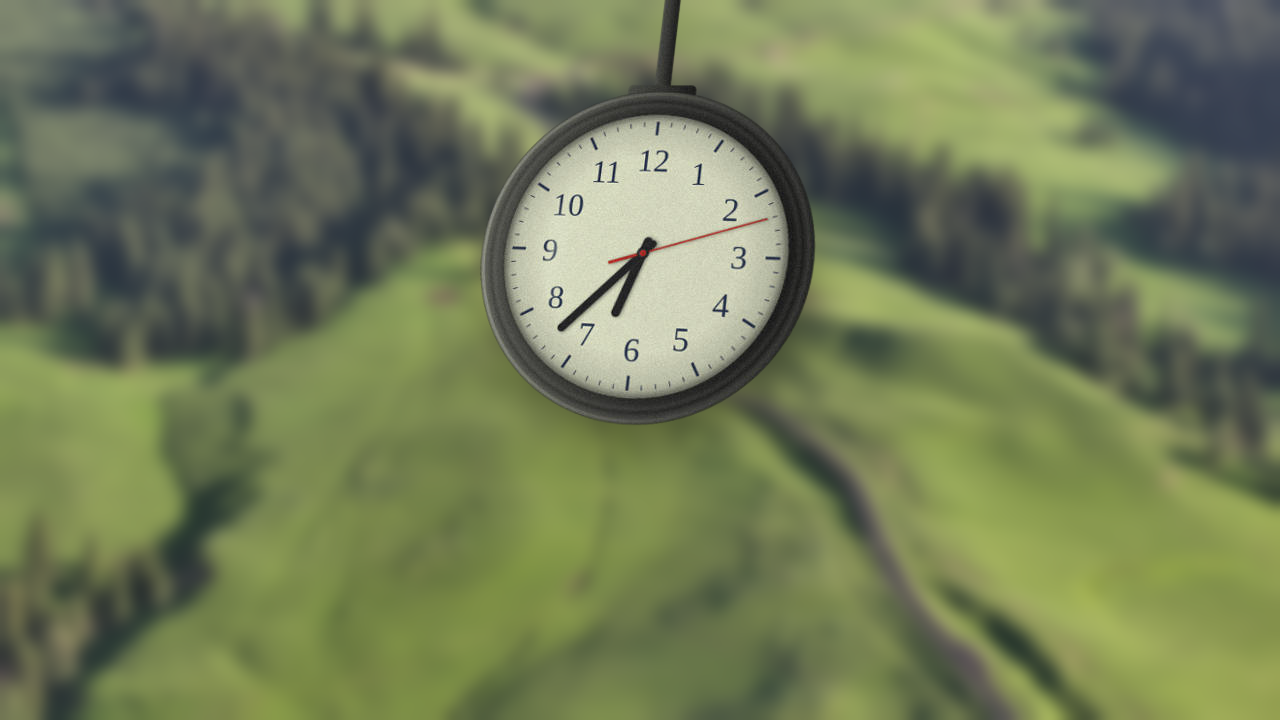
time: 6:37:12
